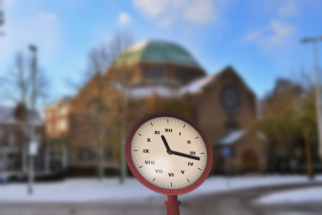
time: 11:17
